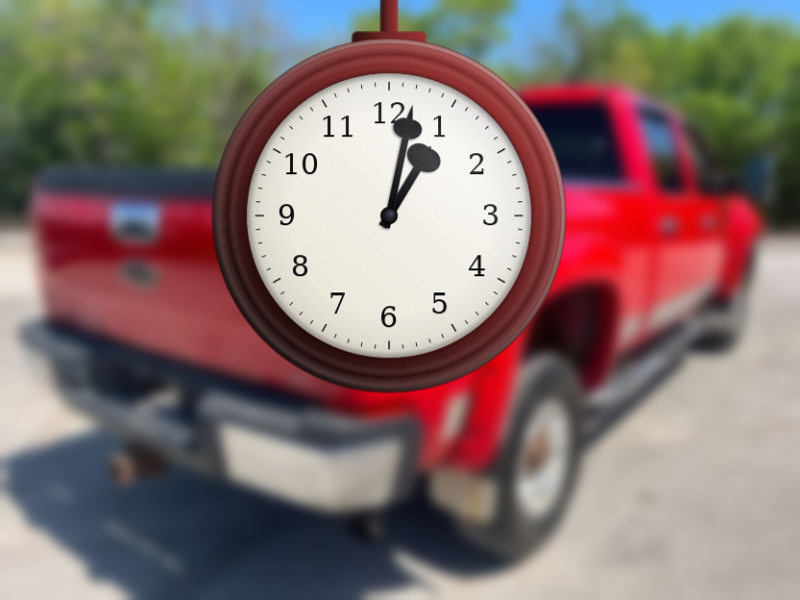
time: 1:02
